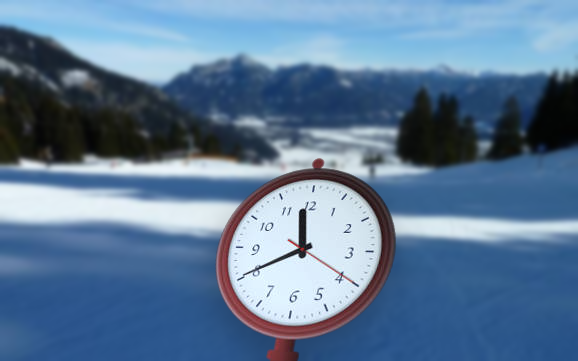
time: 11:40:20
